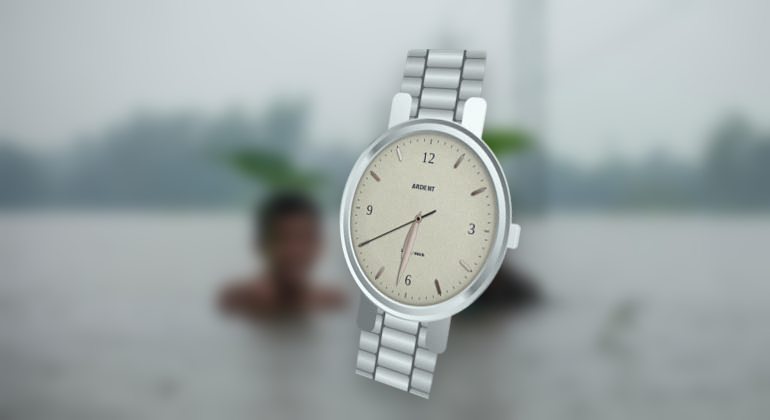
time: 6:31:40
